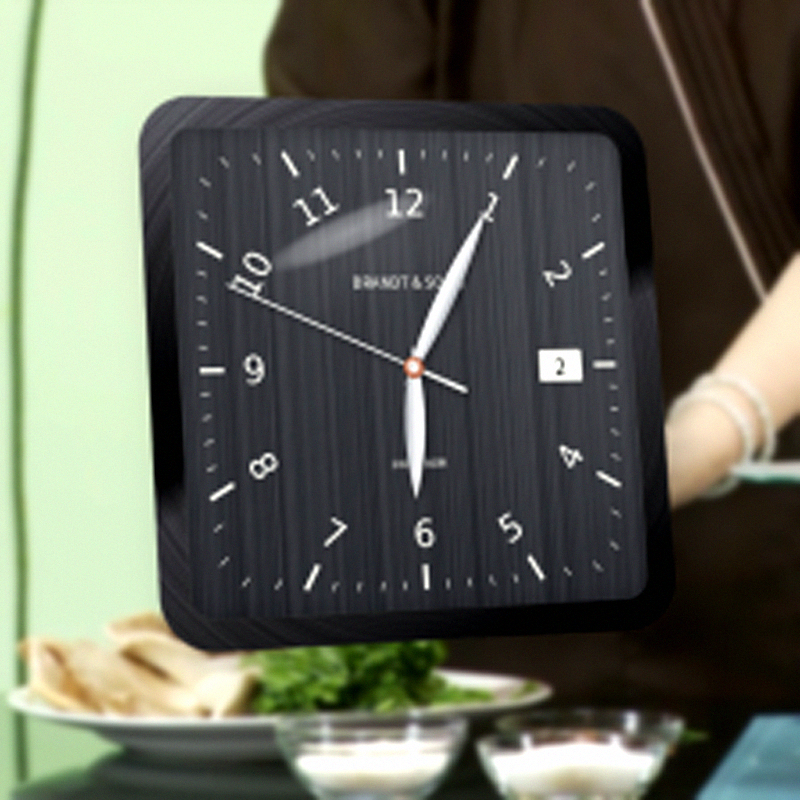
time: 6:04:49
